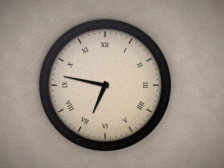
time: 6:47
